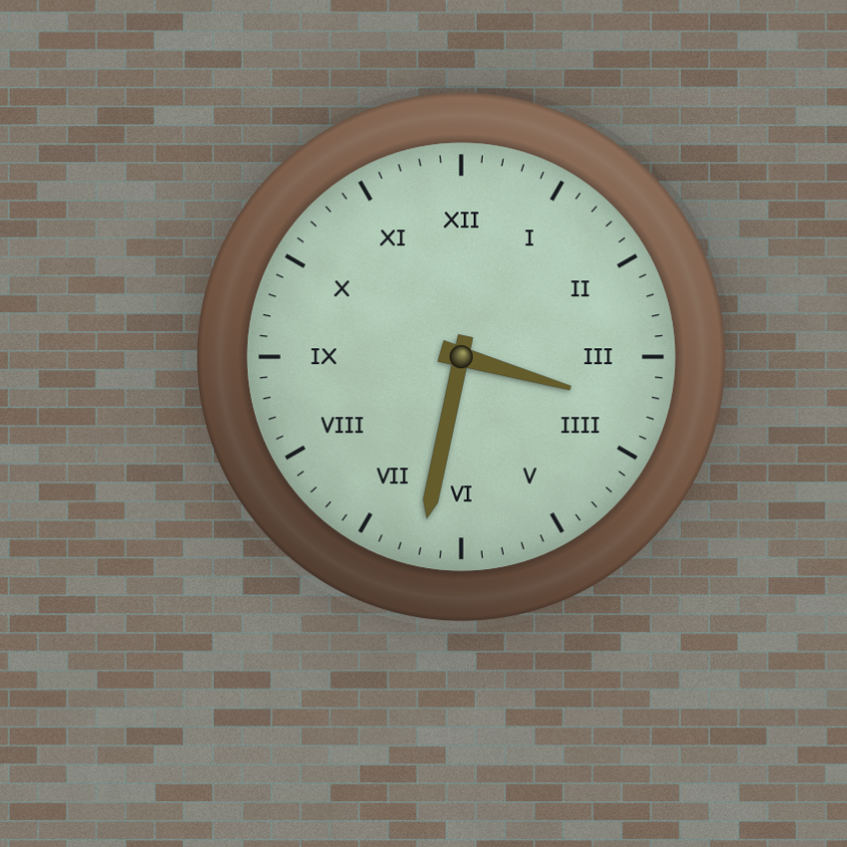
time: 3:32
